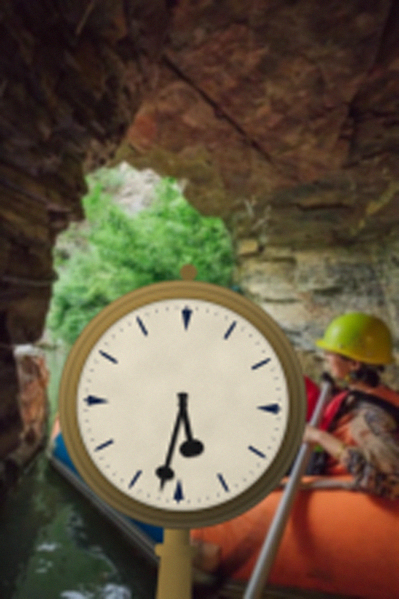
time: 5:32
